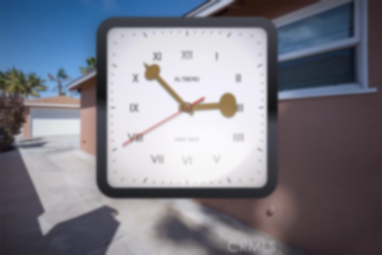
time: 2:52:40
